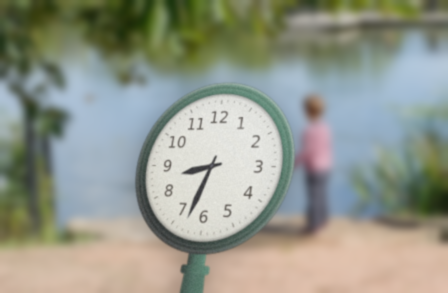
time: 8:33
